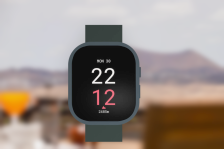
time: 22:12
